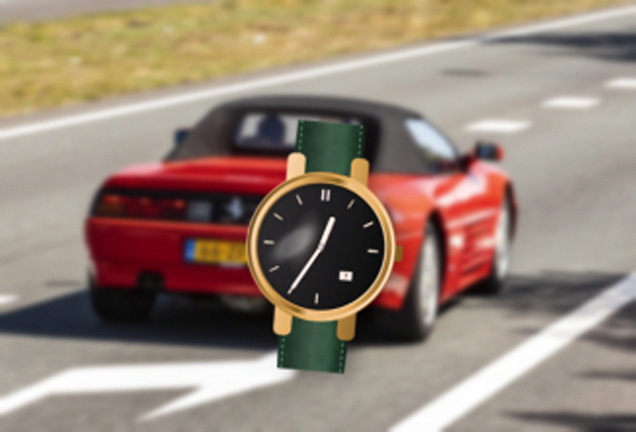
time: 12:35
